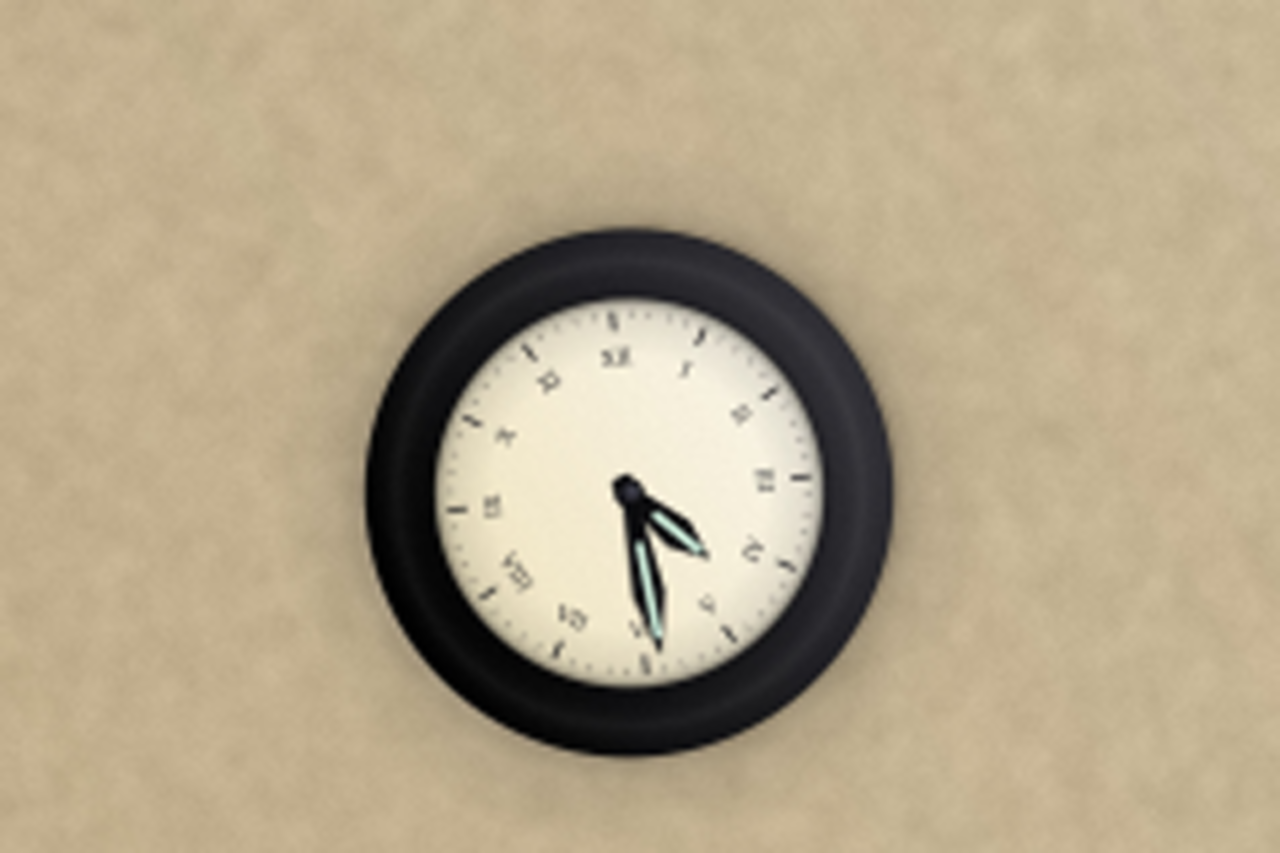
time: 4:29
